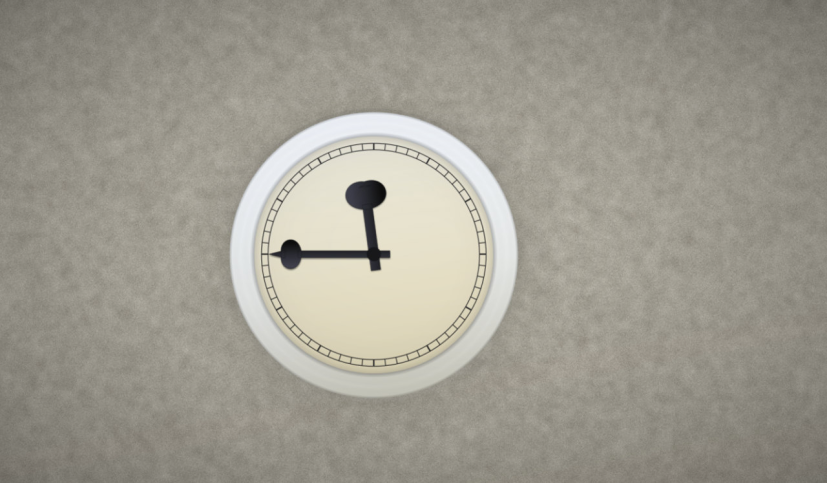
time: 11:45
